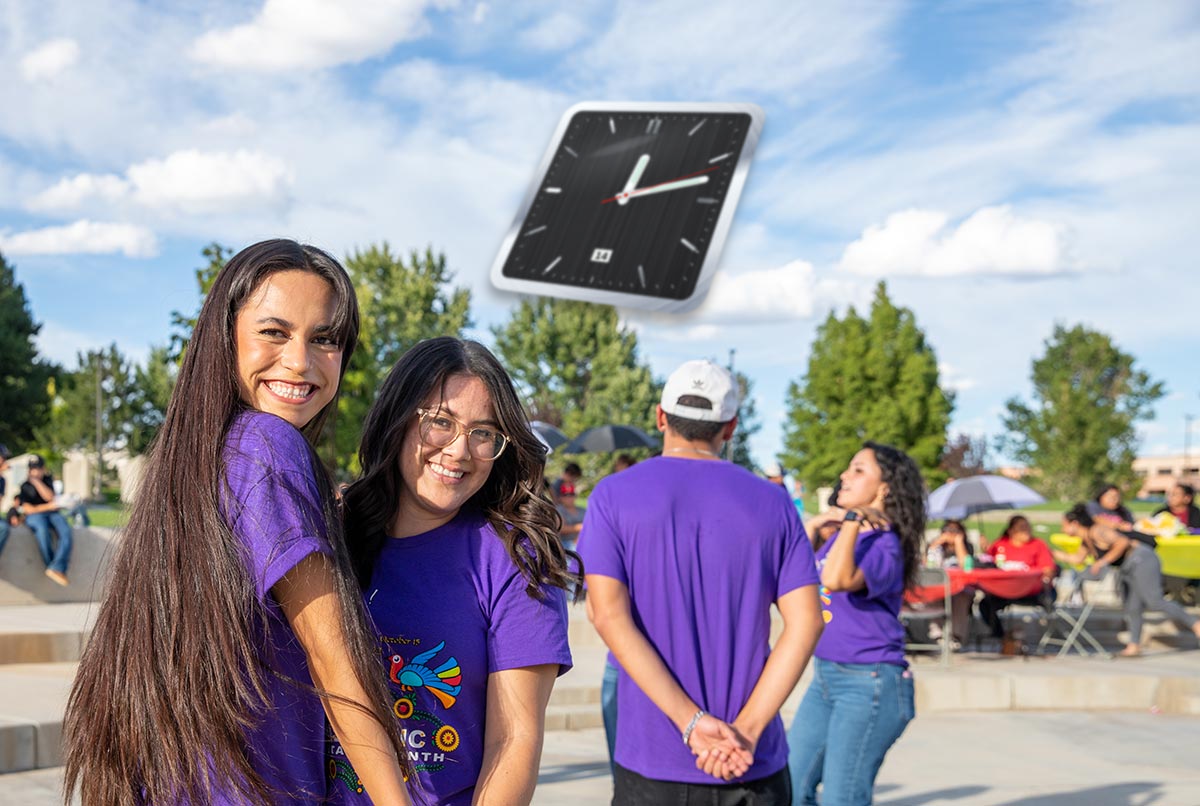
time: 12:12:11
